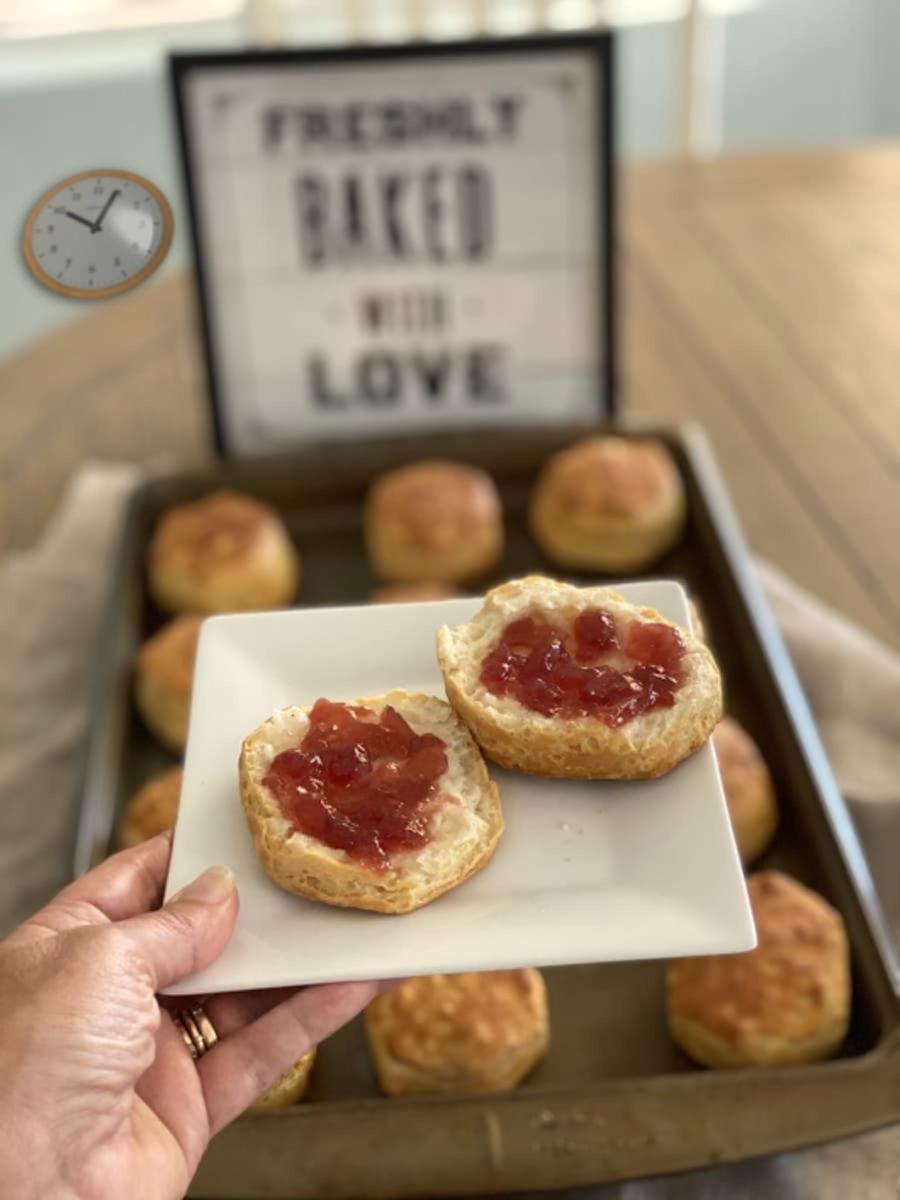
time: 10:04
